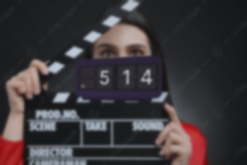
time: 5:14
